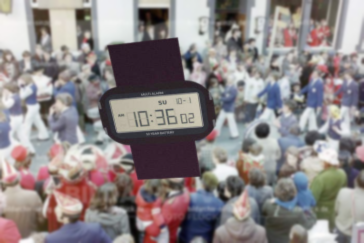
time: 10:36:02
